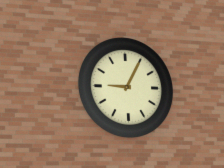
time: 9:05
